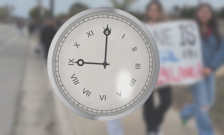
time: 9:00
